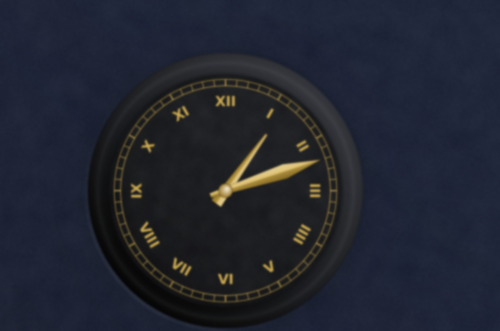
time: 1:12
